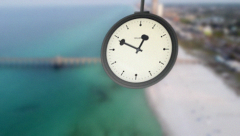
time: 12:49
